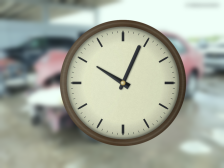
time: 10:04
